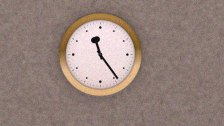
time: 11:24
